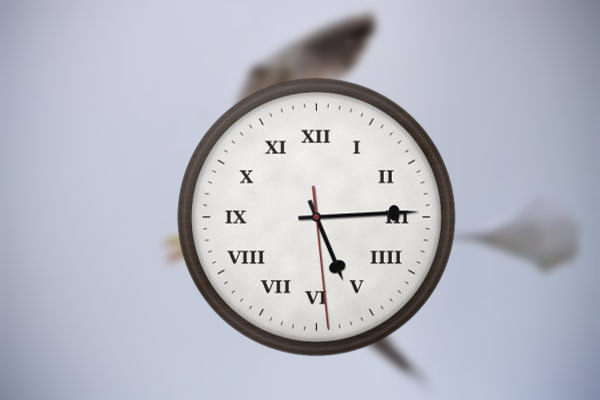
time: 5:14:29
